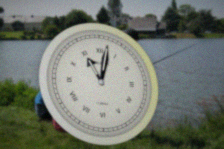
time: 11:02
